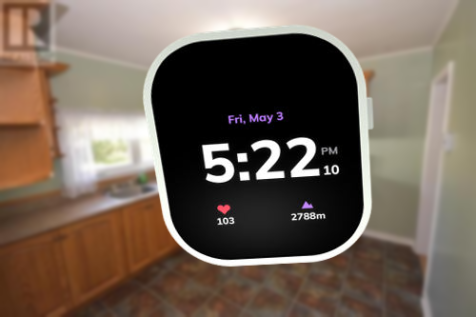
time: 5:22:10
